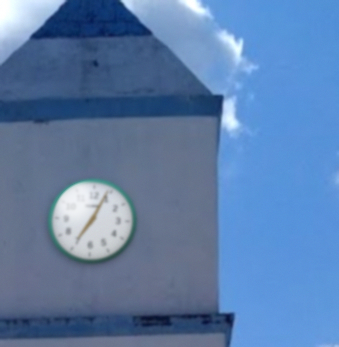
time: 7:04
